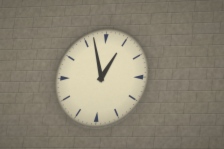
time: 12:57
